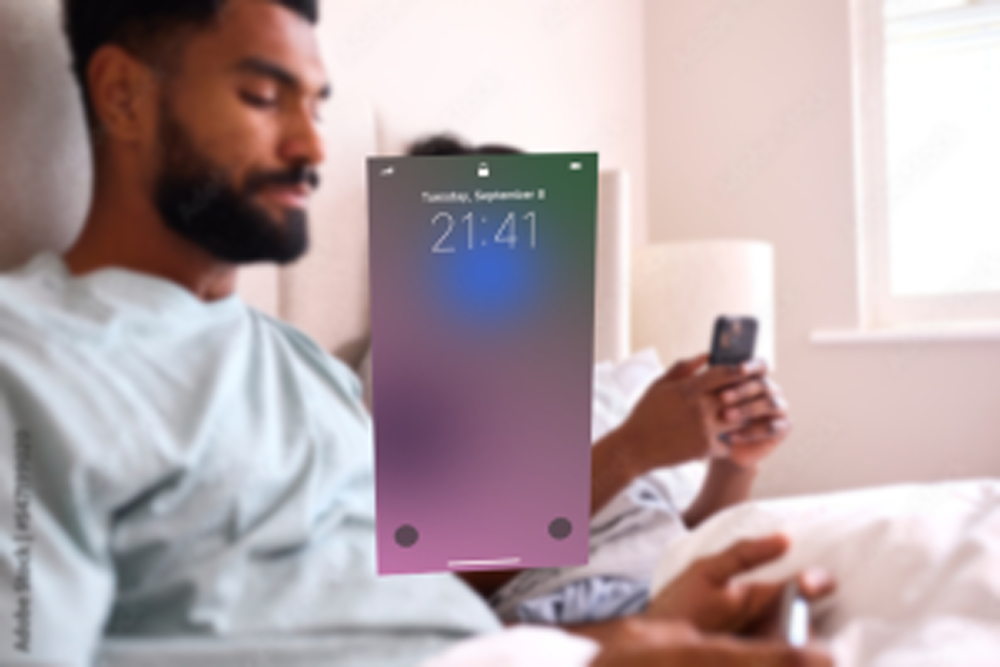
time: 21:41
